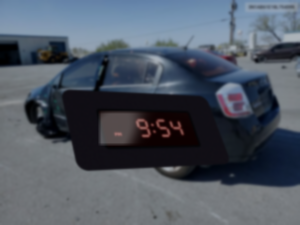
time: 9:54
